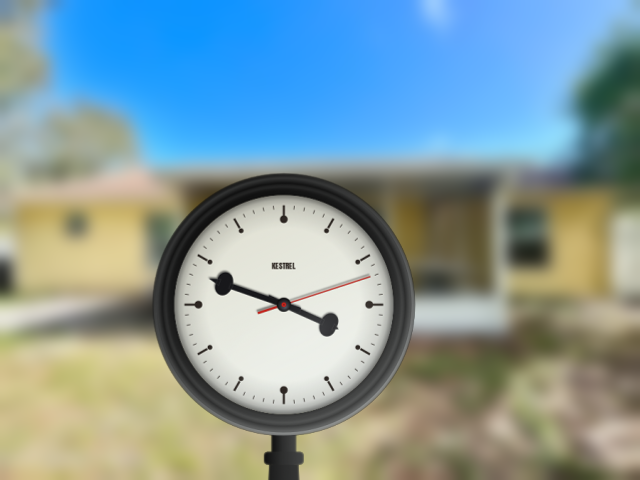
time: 3:48:12
